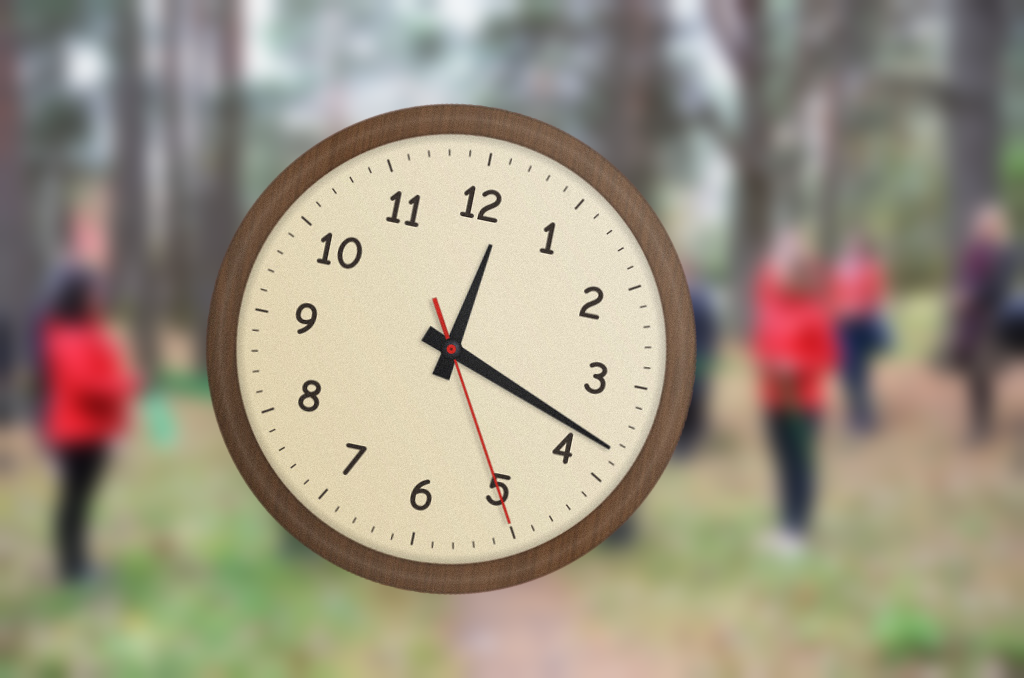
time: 12:18:25
